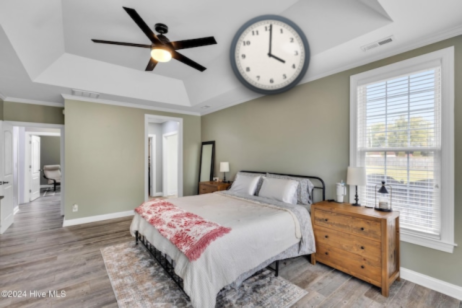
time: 4:01
